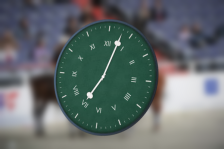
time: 7:03
